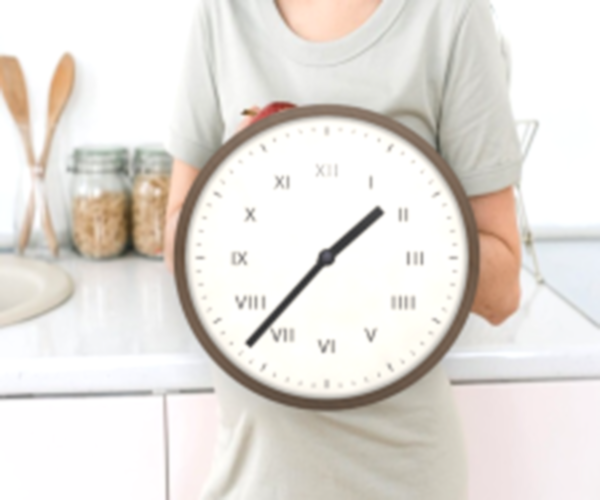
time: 1:37
